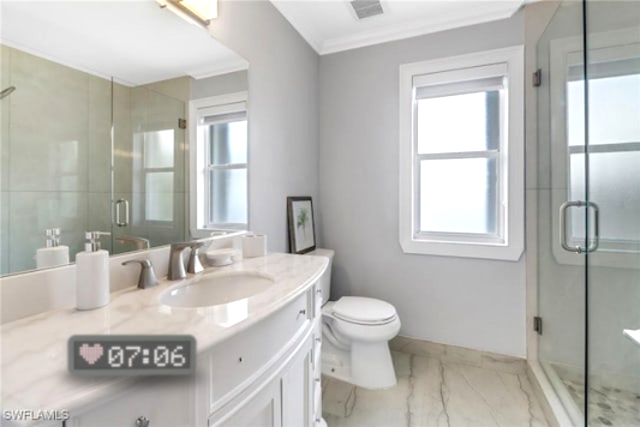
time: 7:06
